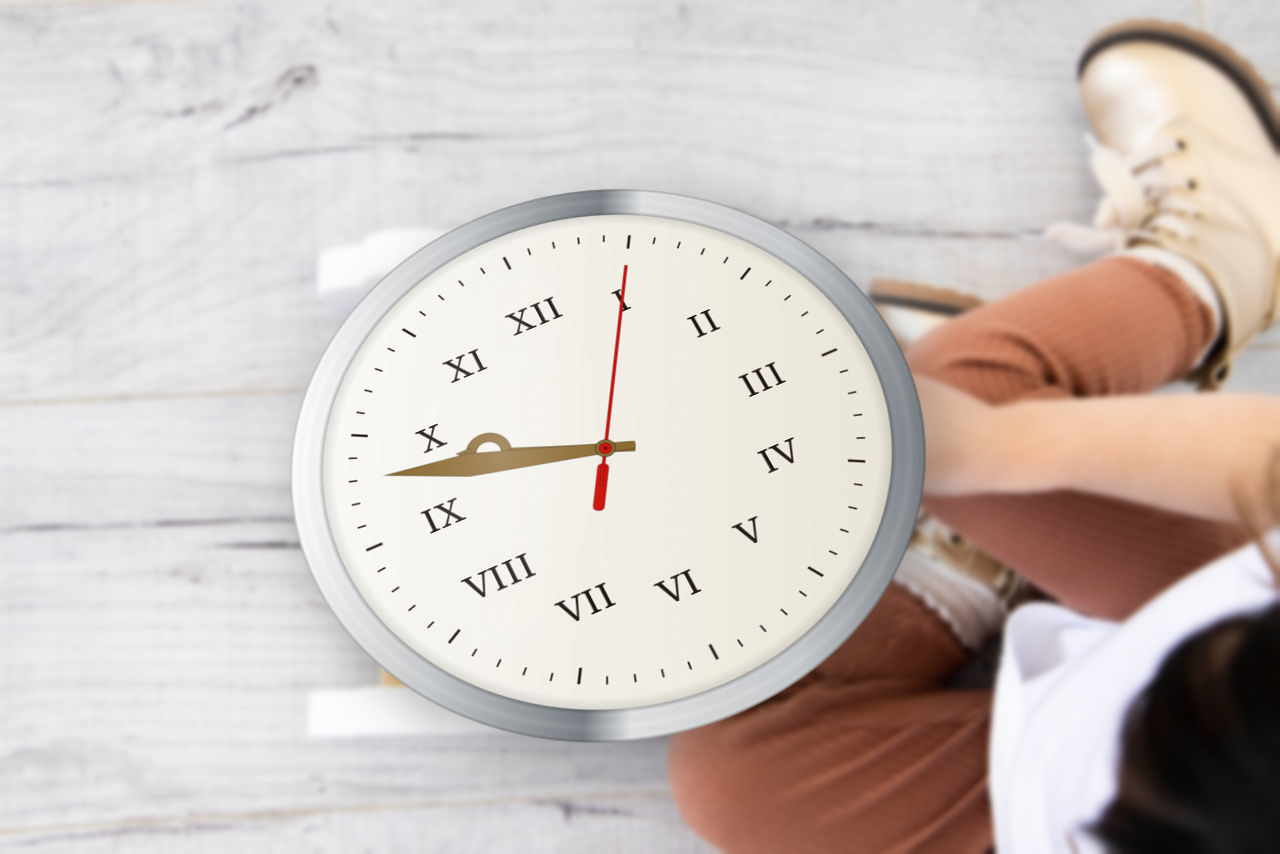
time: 9:48:05
